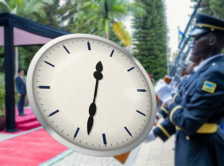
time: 12:33
